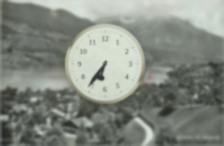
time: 6:36
